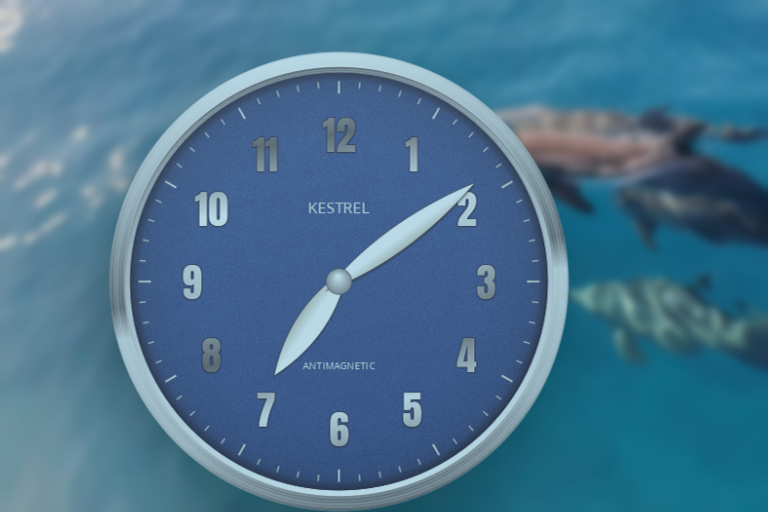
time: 7:09
